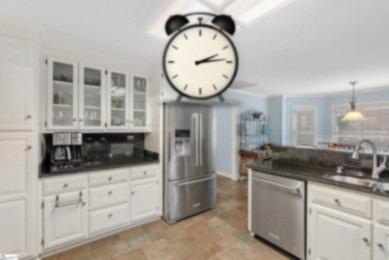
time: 2:14
